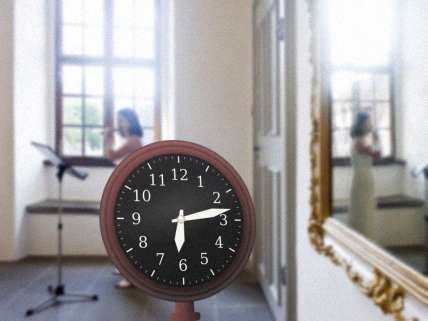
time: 6:13
